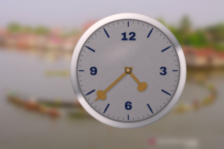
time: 4:38
